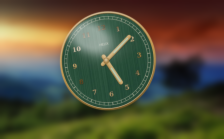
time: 5:09
